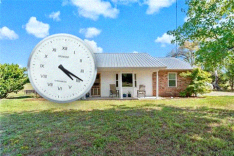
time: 4:19
